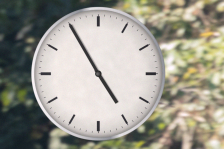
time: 4:55
